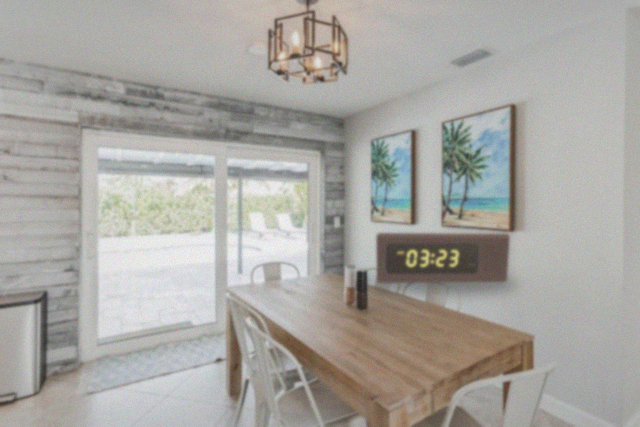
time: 3:23
